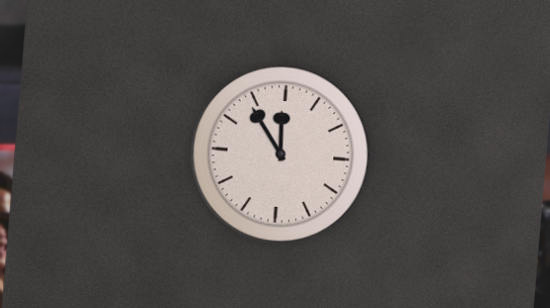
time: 11:54
